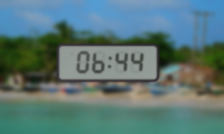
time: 6:44
